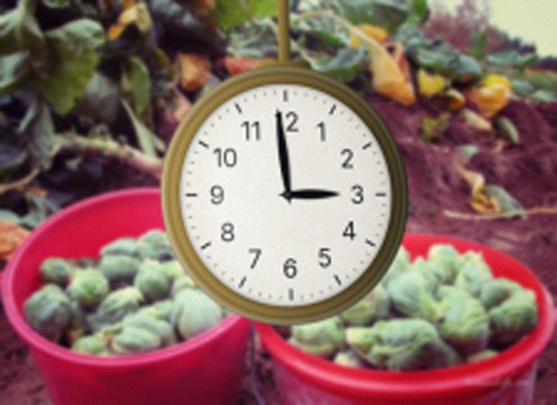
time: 2:59
